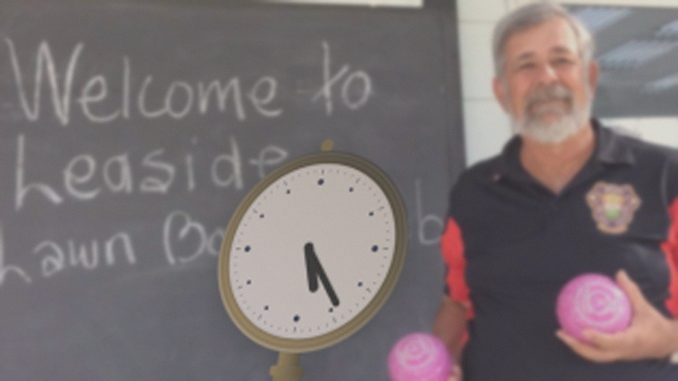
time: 5:24
